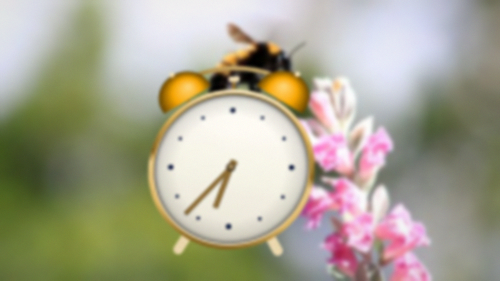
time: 6:37
